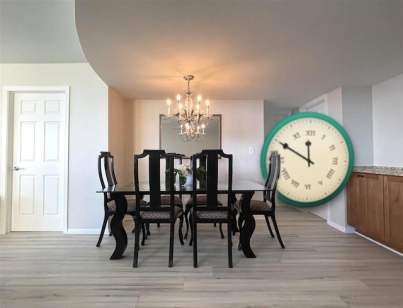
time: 11:50
